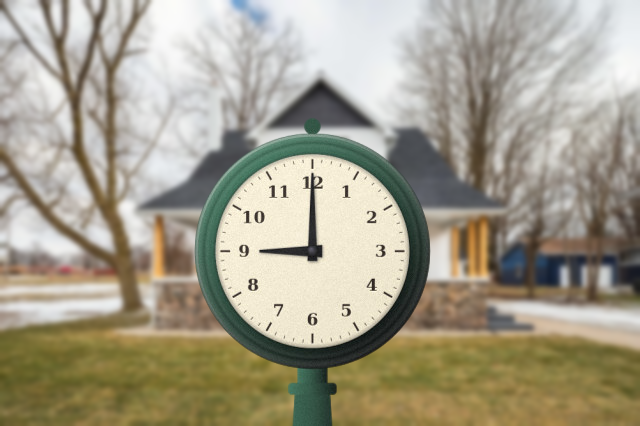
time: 9:00
